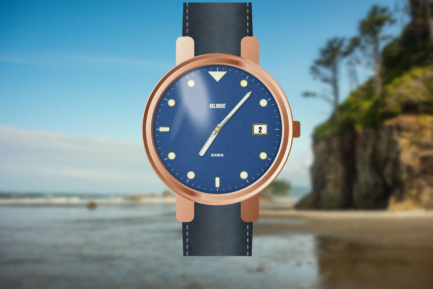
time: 7:07
